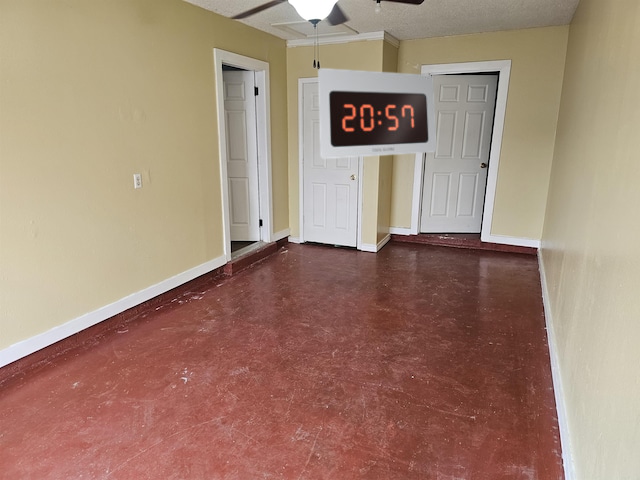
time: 20:57
